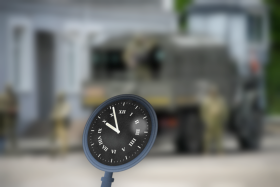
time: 9:56
